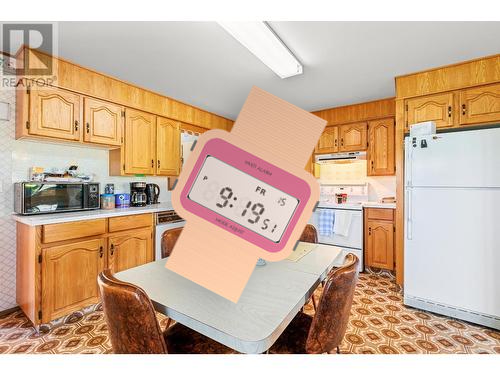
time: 9:19:51
